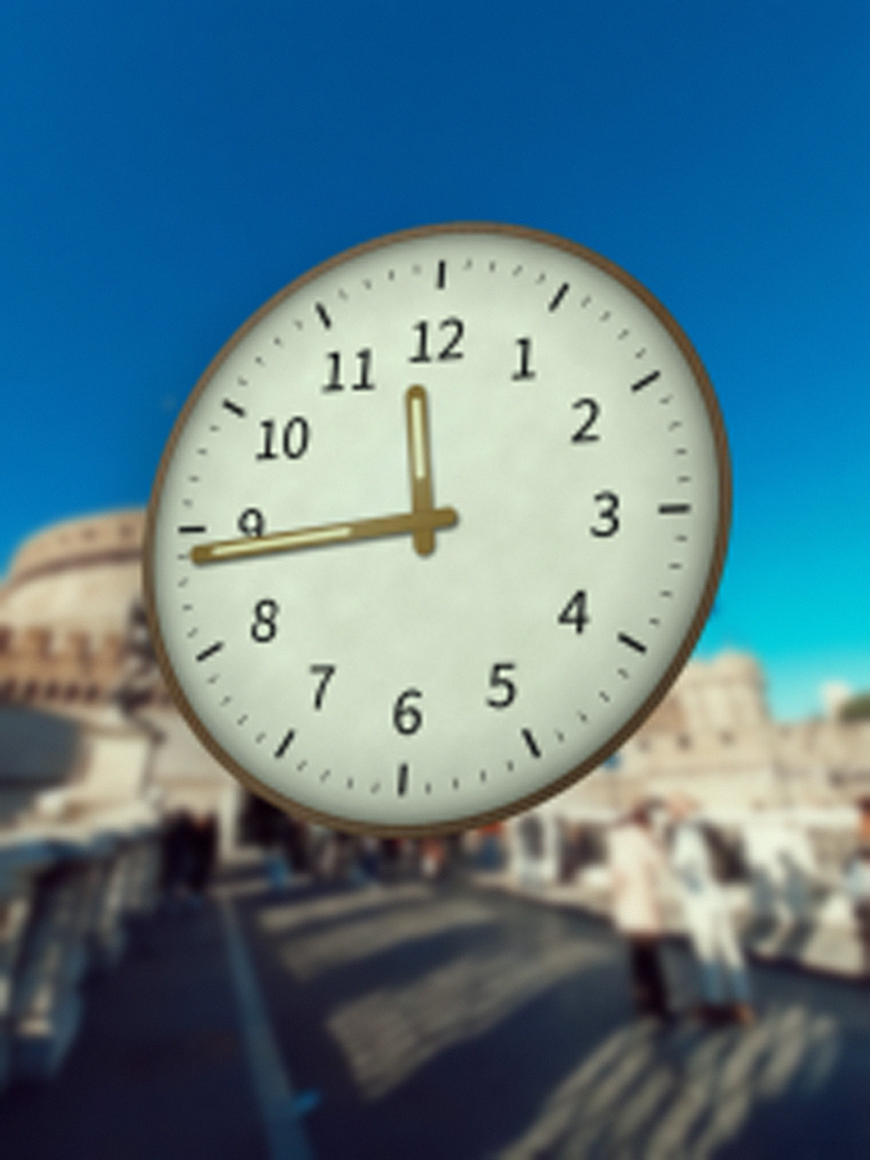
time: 11:44
